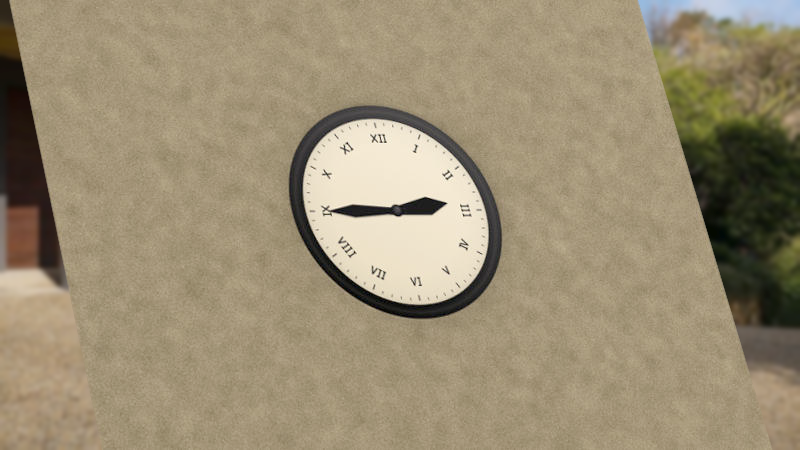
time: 2:45
